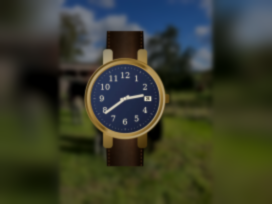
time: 2:39
